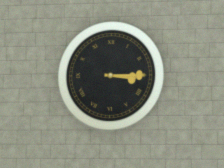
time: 3:15
